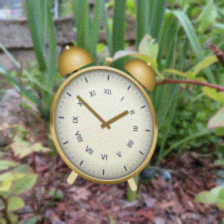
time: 1:51
